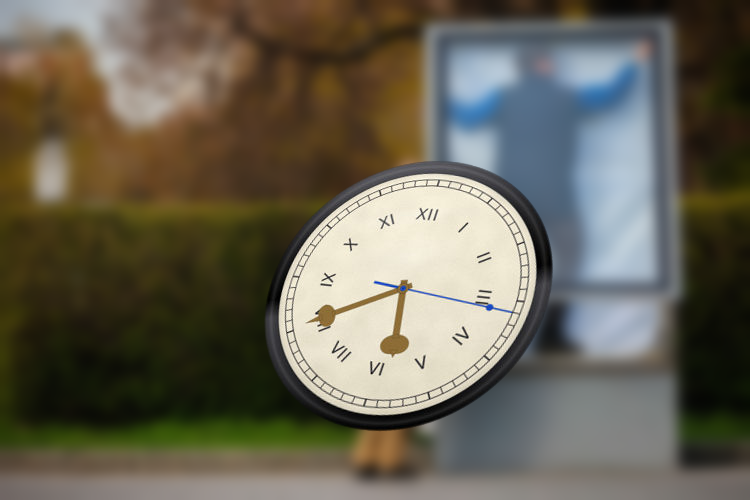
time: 5:40:16
